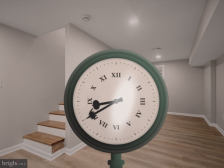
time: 8:40
